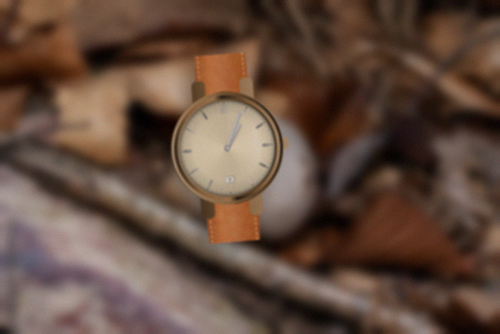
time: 1:04
